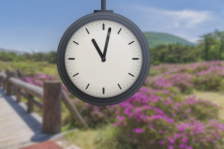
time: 11:02
